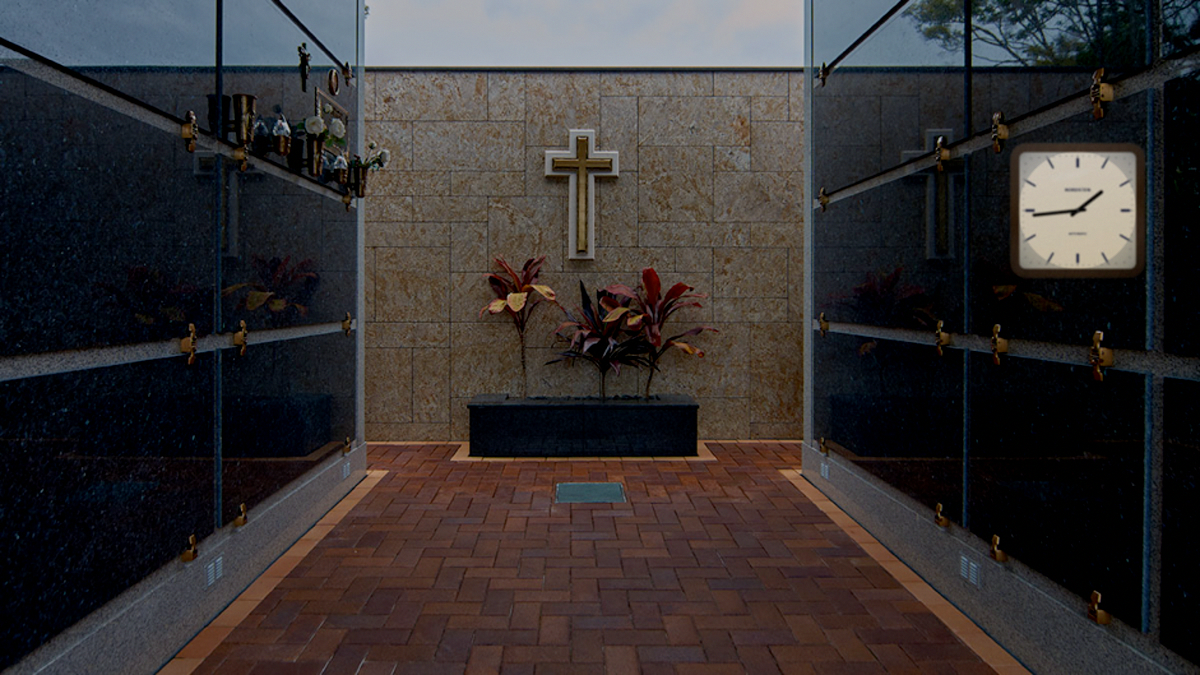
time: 1:44
